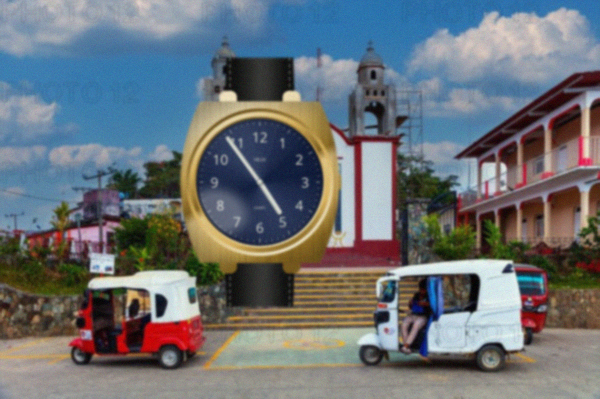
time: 4:54
